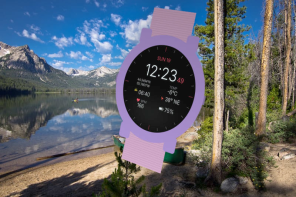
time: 12:23
